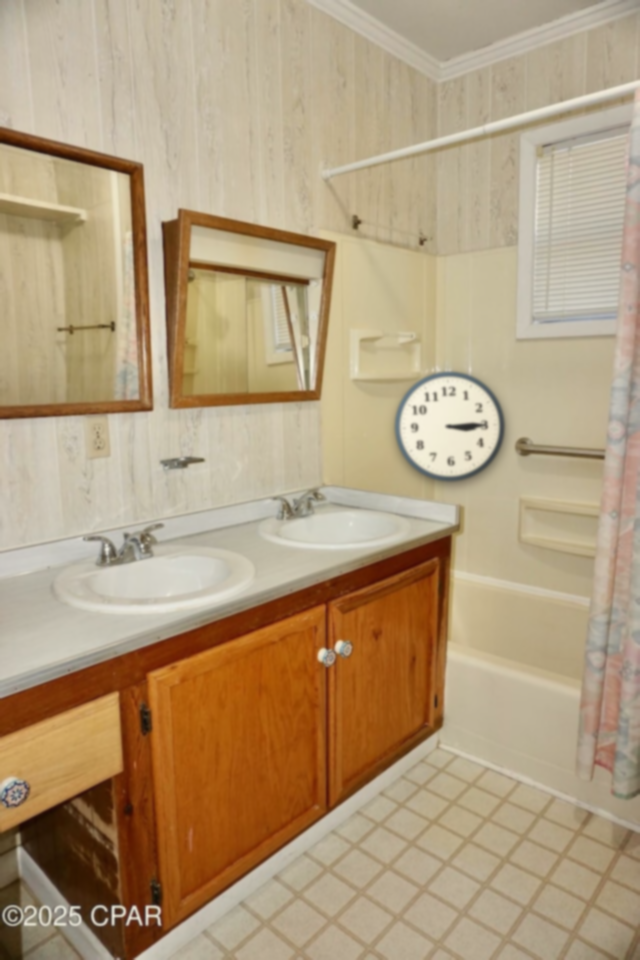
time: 3:15
